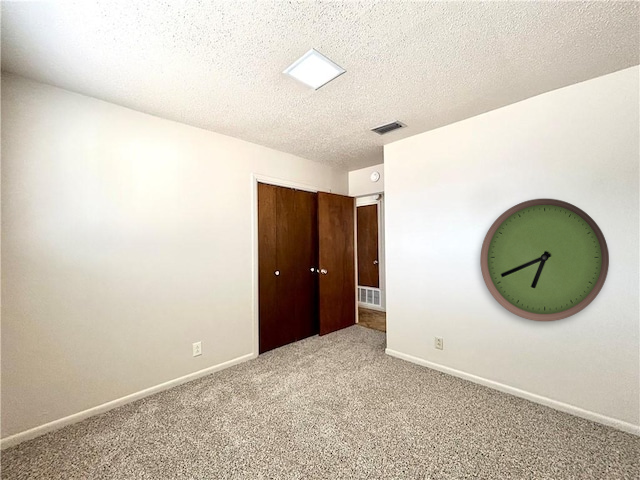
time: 6:41
